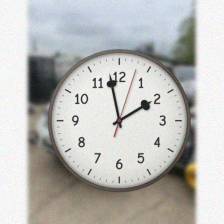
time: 1:58:03
